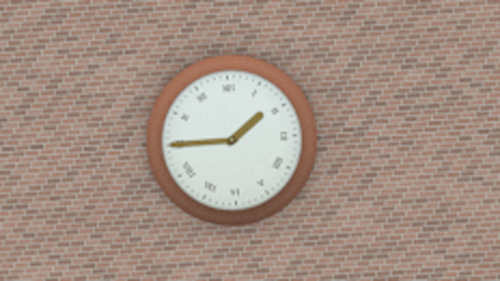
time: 1:45
